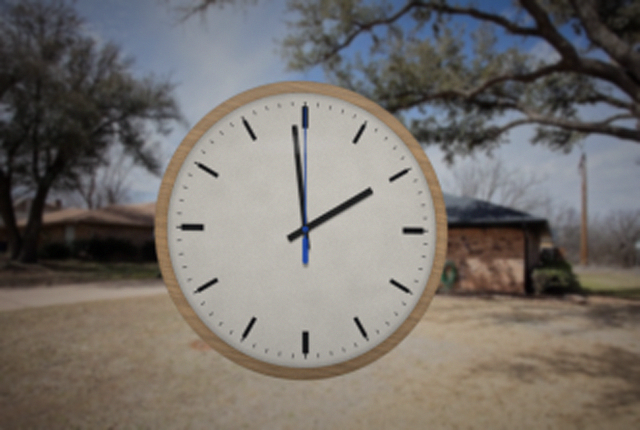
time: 1:59:00
